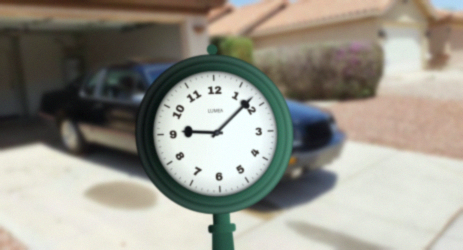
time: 9:08
